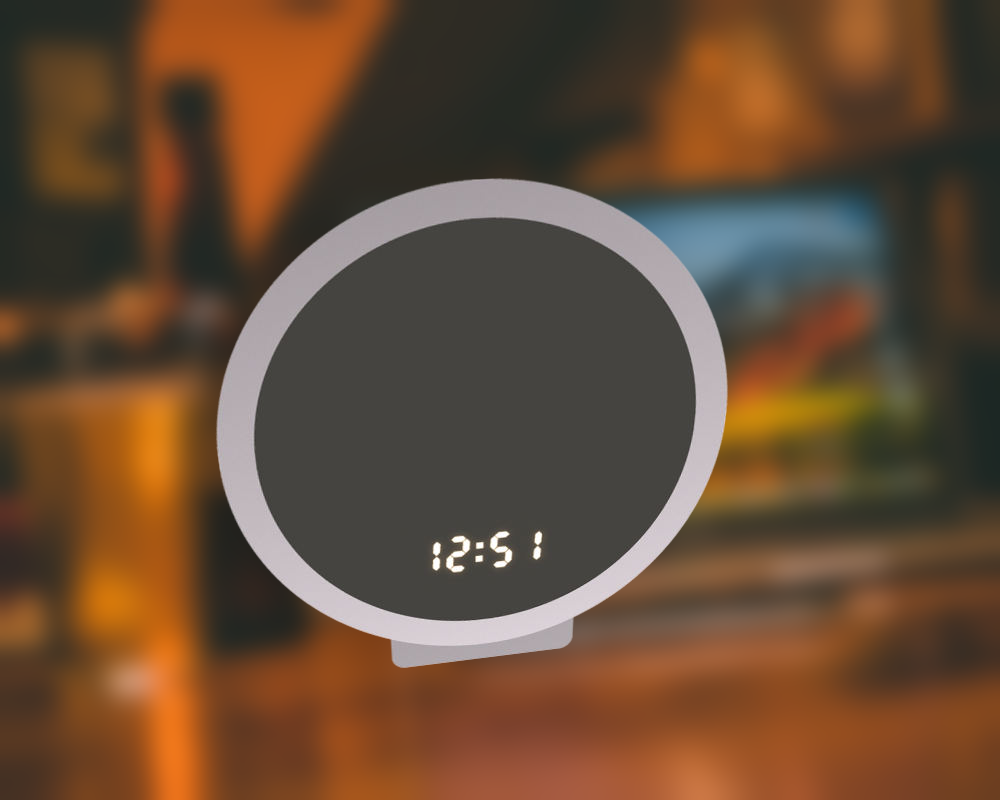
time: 12:51
